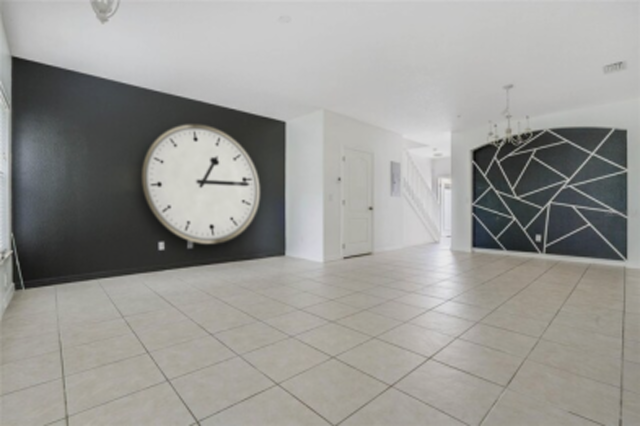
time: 1:16
